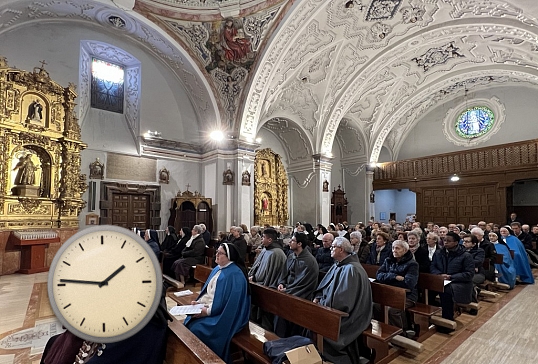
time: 1:46
